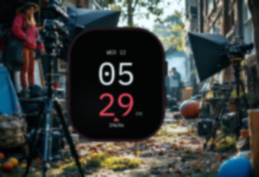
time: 5:29
